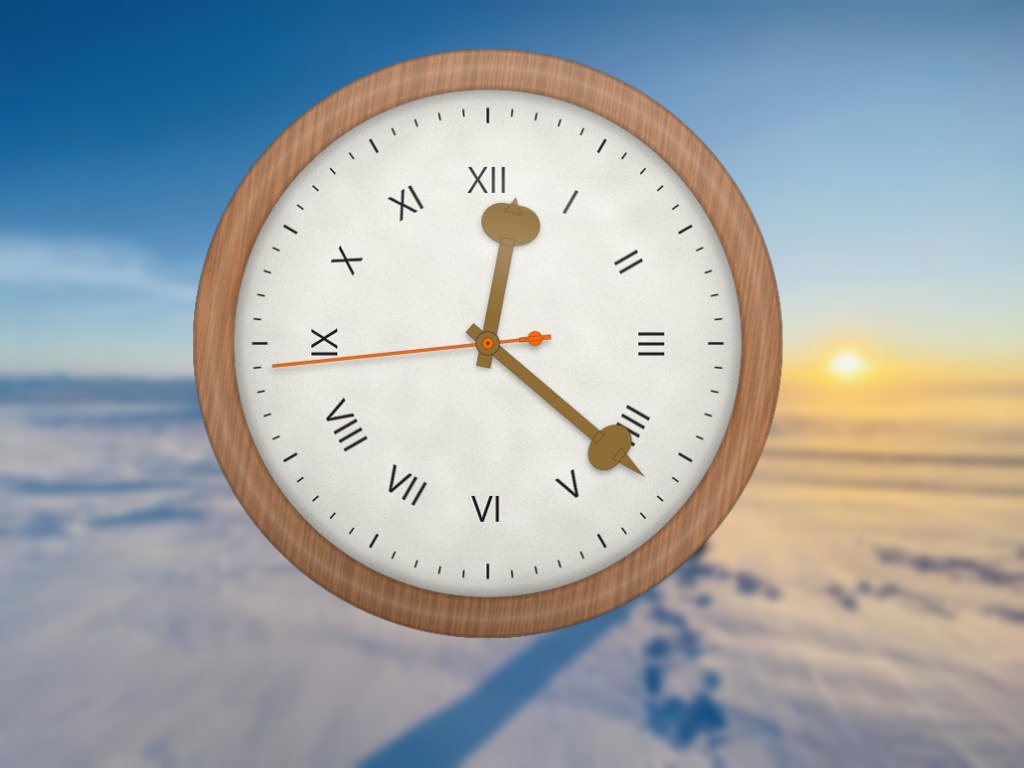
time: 12:21:44
